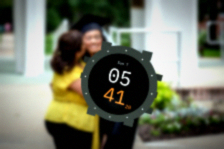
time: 5:41
